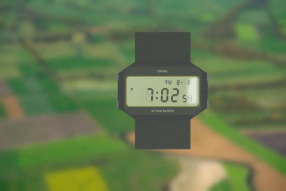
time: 7:02:54
